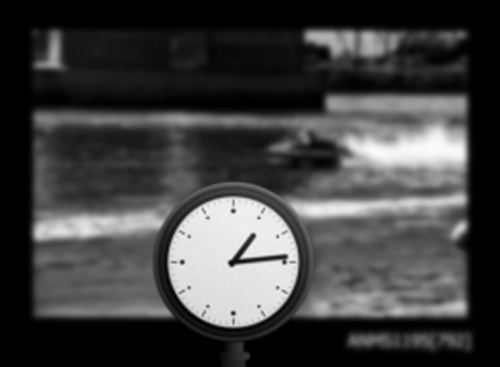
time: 1:14
